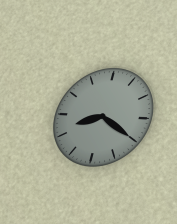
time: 8:20
